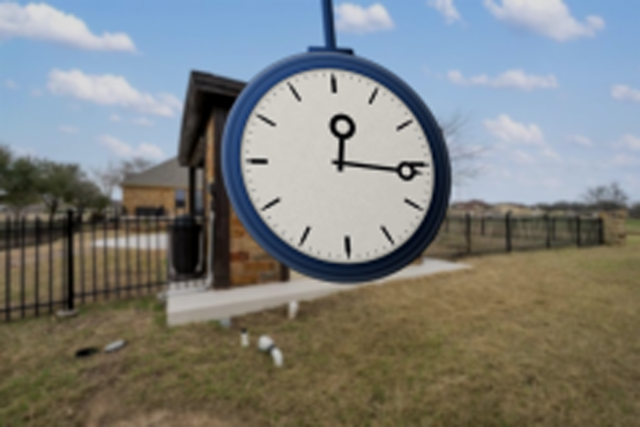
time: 12:16
